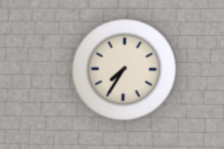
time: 7:35
